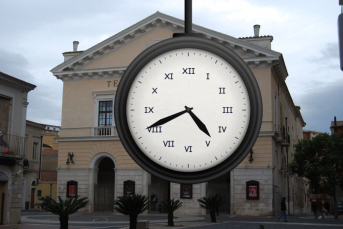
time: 4:41
